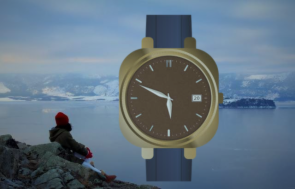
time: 5:49
